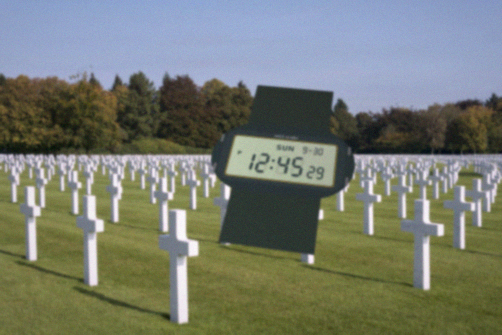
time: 12:45:29
